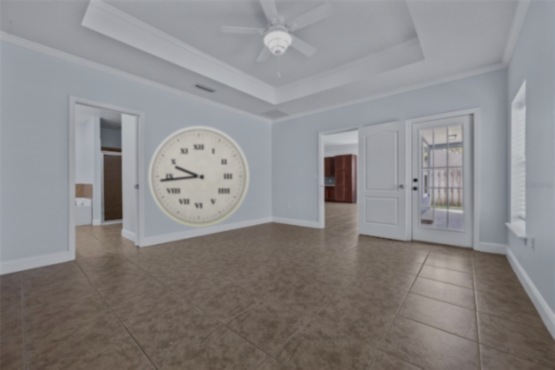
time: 9:44
